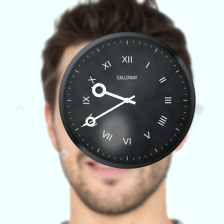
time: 9:40
